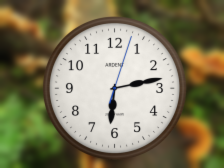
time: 6:13:03
